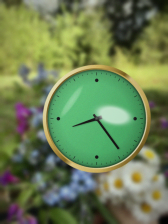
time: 8:24
